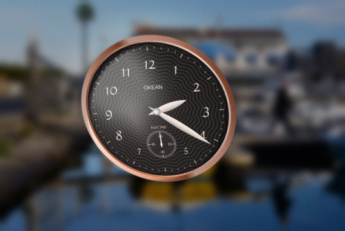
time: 2:21
